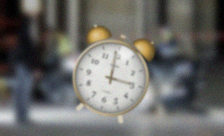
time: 2:59
